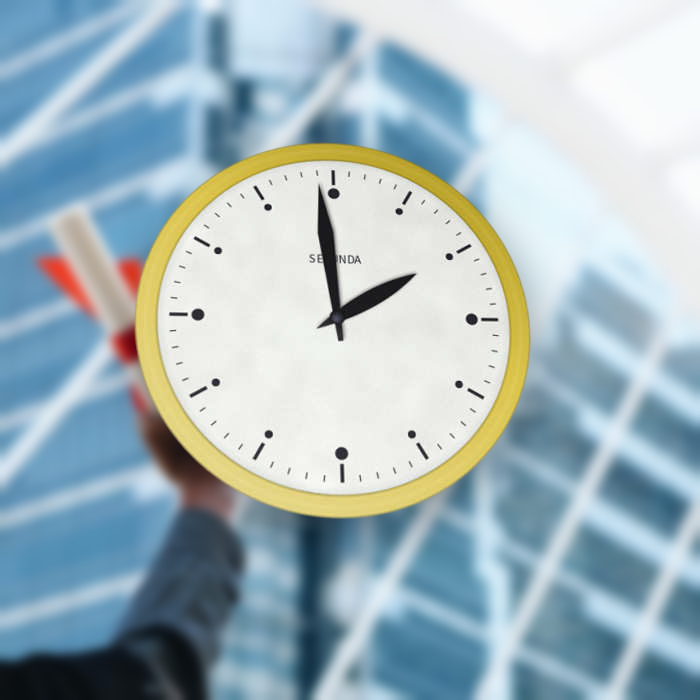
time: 1:59
